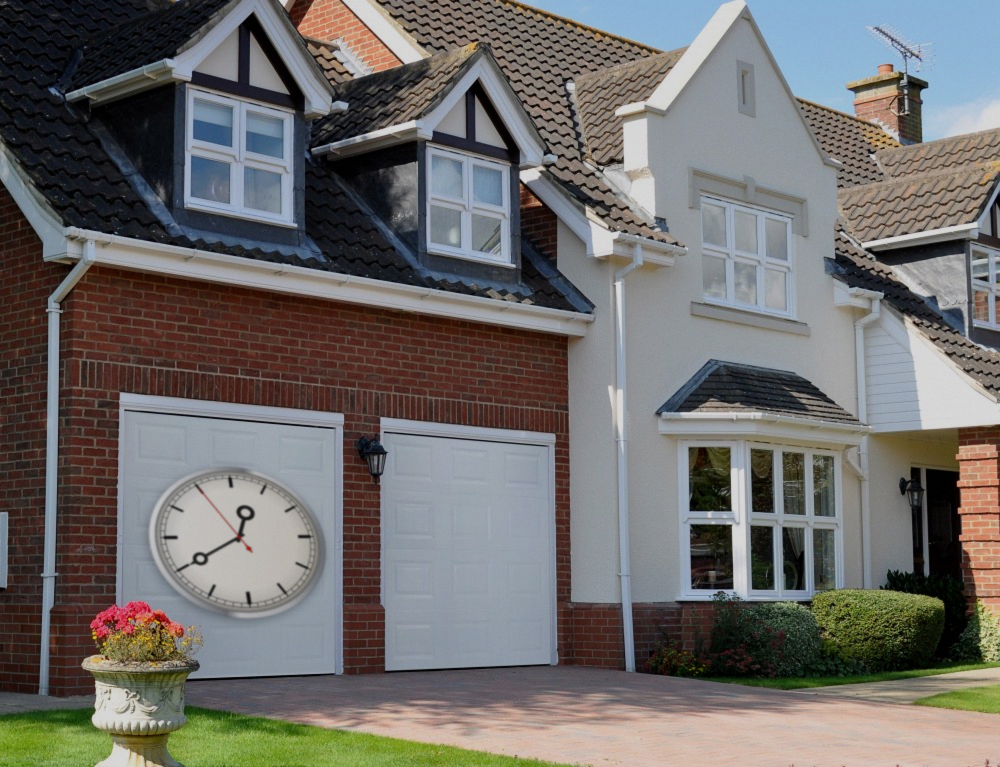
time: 12:39:55
